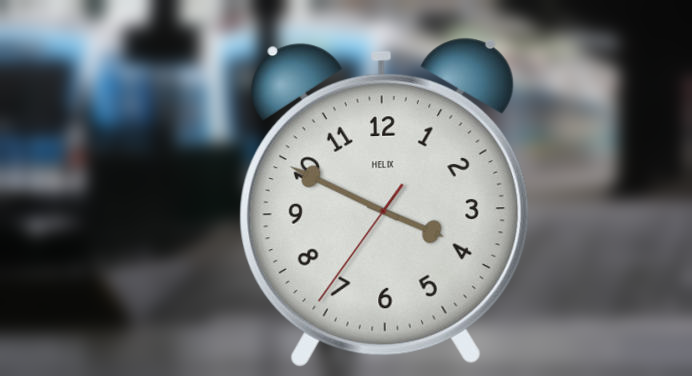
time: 3:49:36
